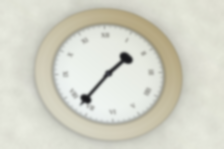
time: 1:37
